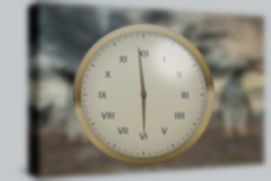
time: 5:59
